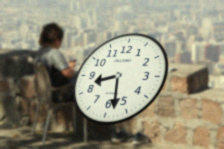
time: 8:28
